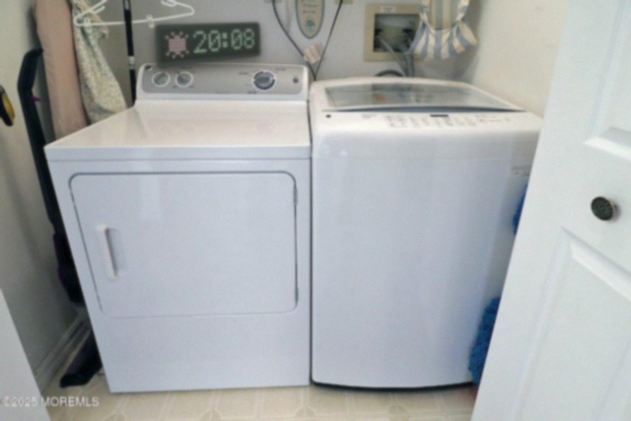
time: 20:08
